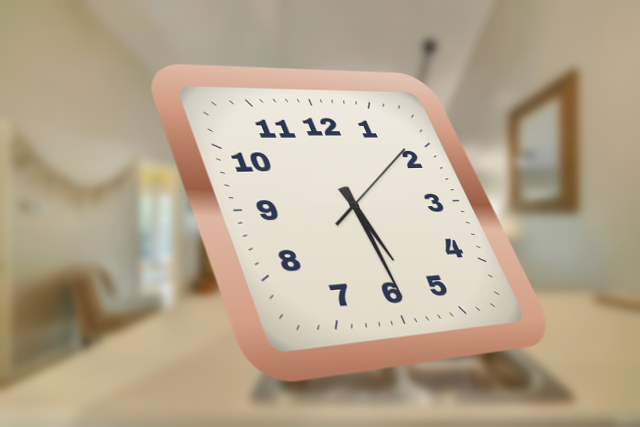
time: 5:29:09
